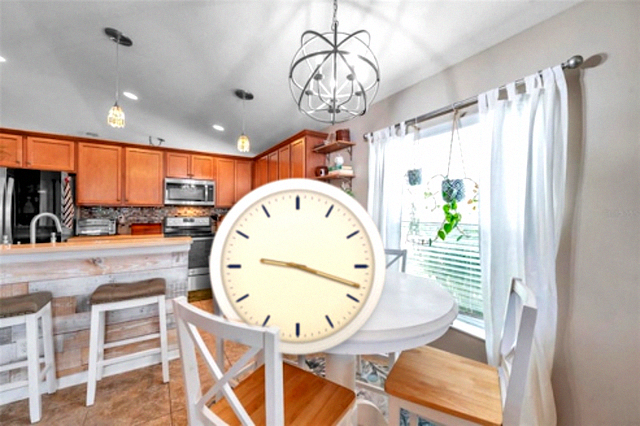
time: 9:18
